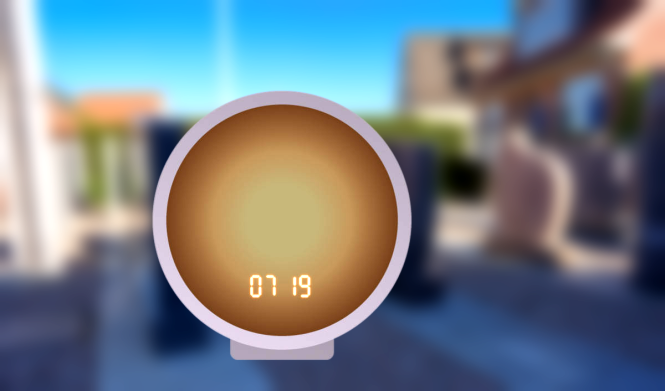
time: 7:19
